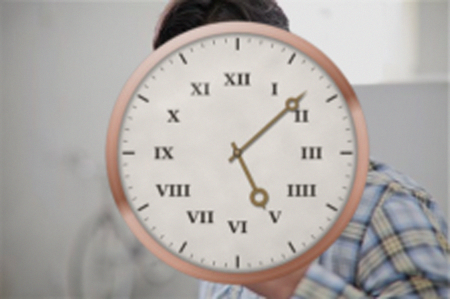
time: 5:08
